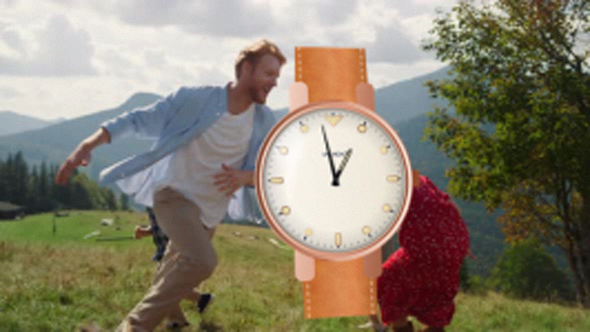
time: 12:58
